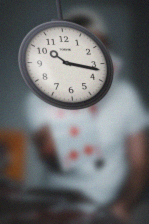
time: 10:17
